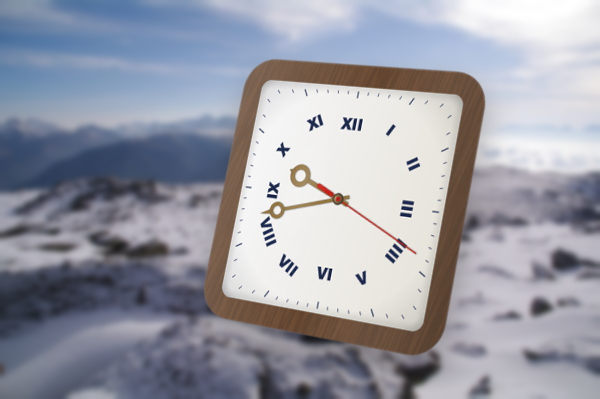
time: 9:42:19
